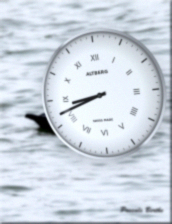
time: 8:42
